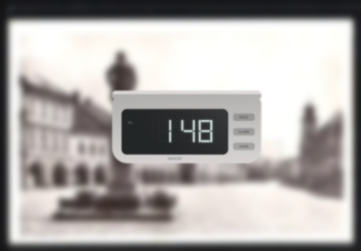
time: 1:48
